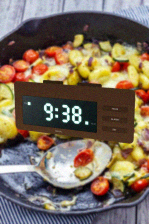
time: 9:38
